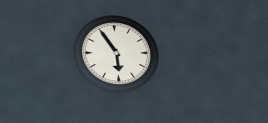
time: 5:55
